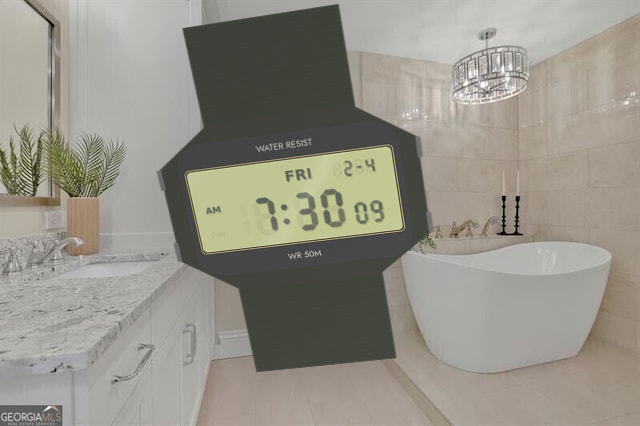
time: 7:30:09
